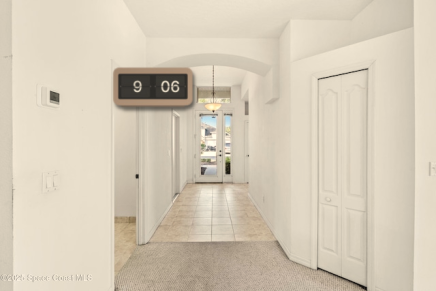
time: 9:06
